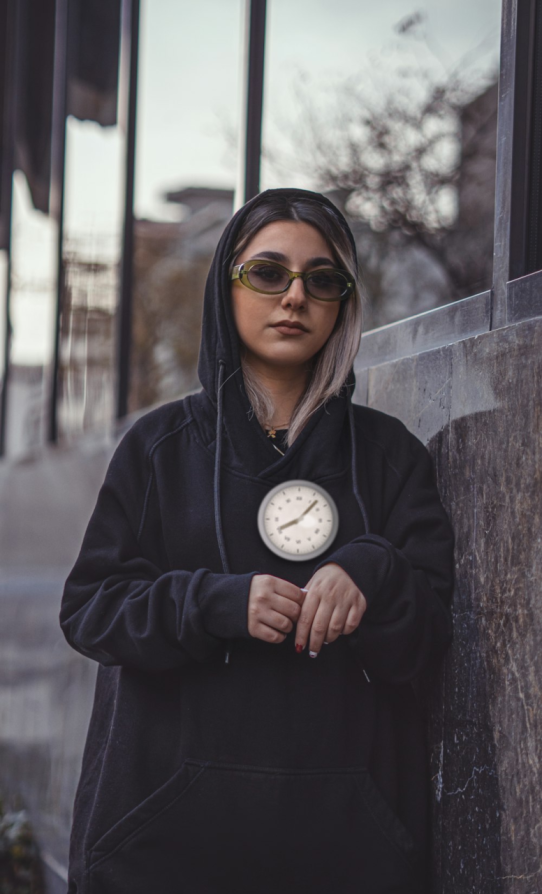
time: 8:07
